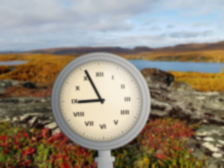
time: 8:56
